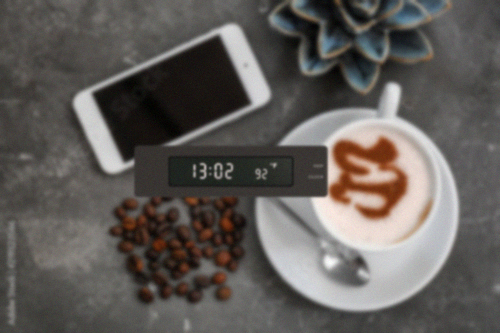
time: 13:02
